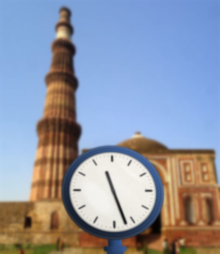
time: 11:27
